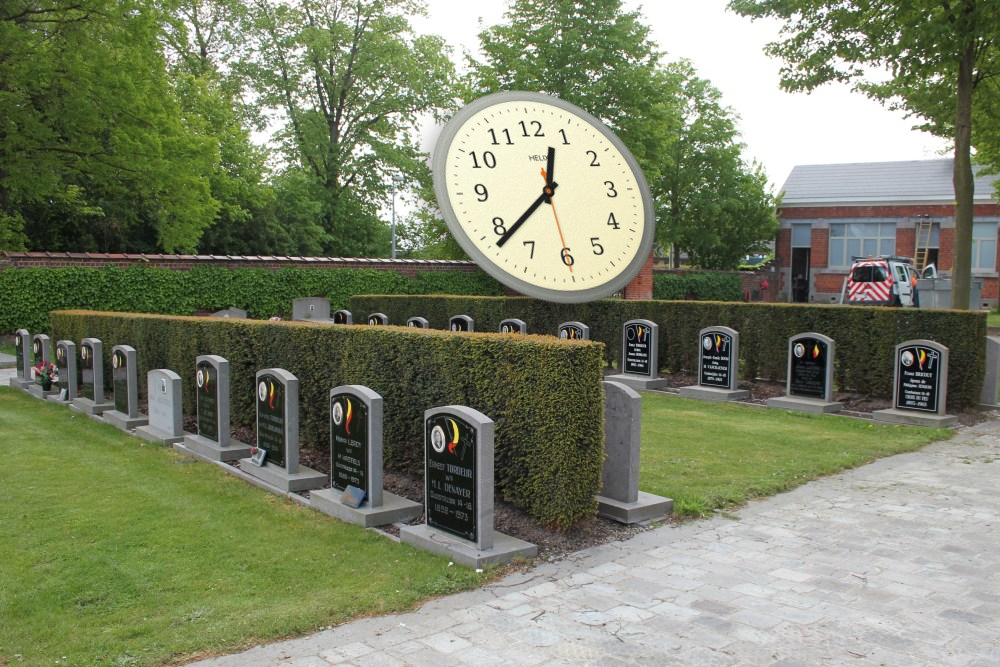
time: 12:38:30
